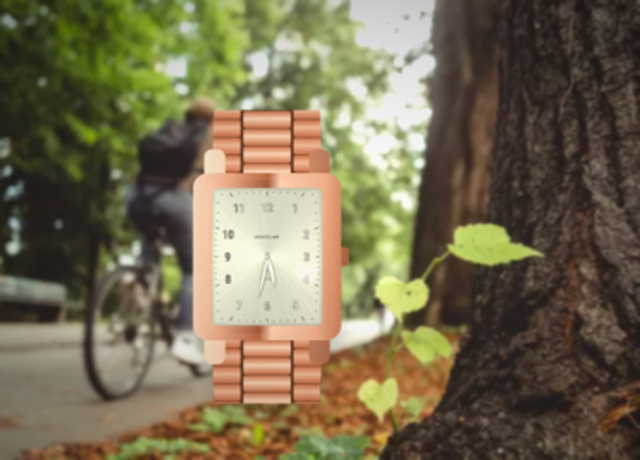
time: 5:32
